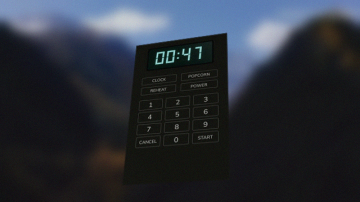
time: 0:47
